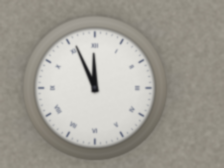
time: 11:56
